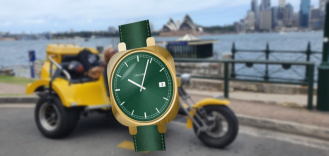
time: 10:04
